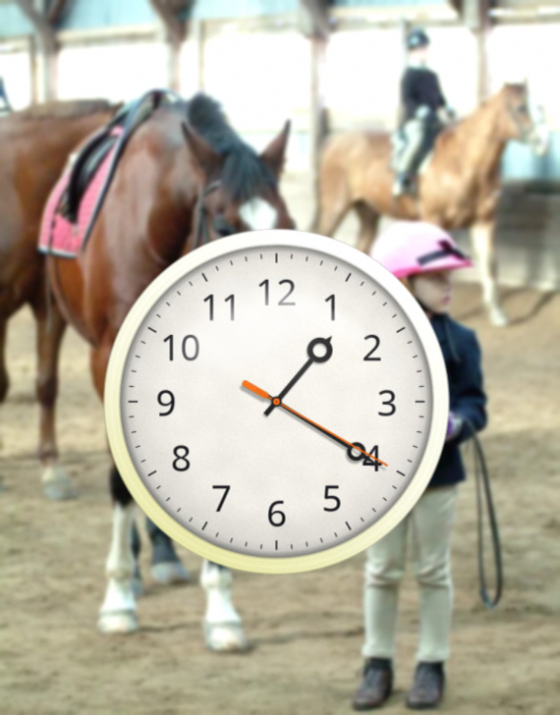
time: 1:20:20
